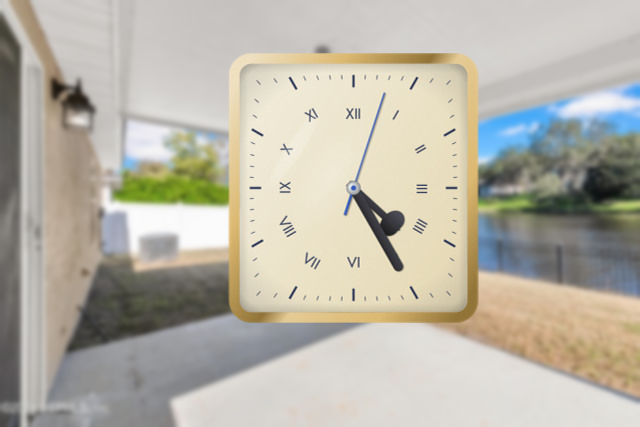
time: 4:25:03
